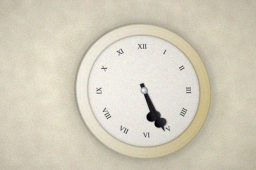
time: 5:26
